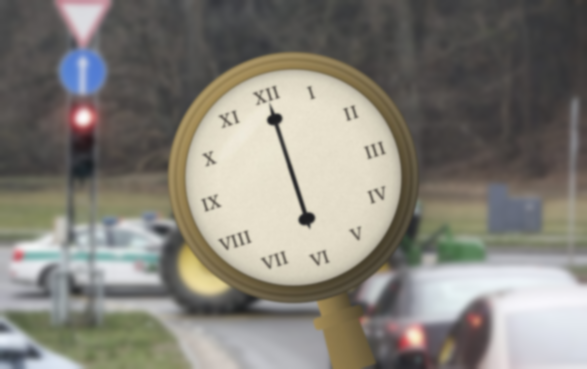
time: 6:00
